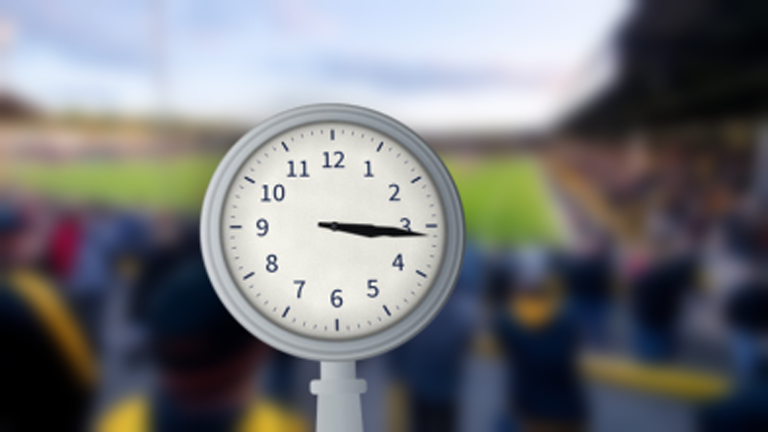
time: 3:16
